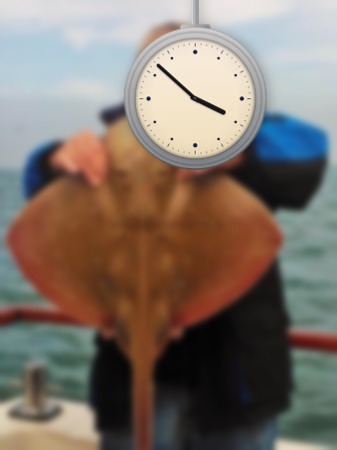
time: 3:52
